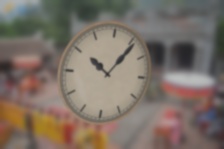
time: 10:06
